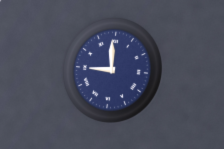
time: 8:59
